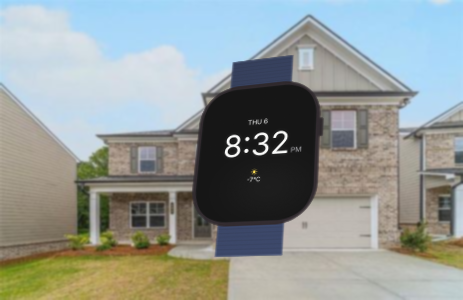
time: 8:32
